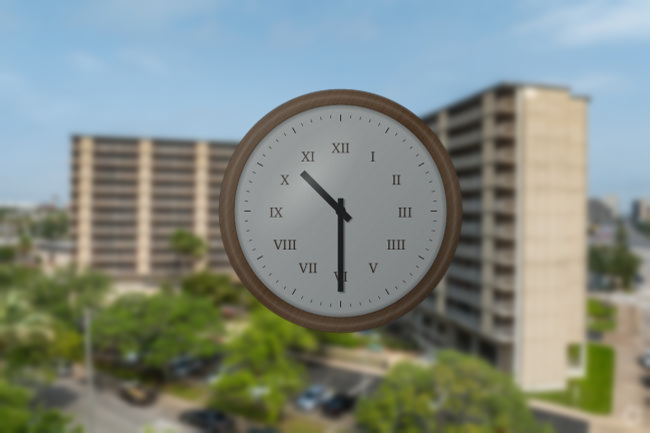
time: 10:30
